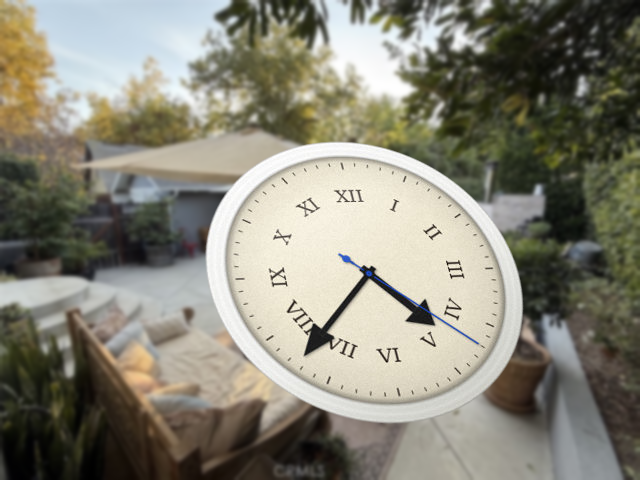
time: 4:37:22
